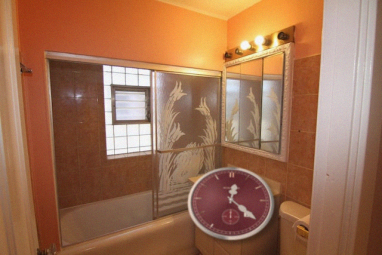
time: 12:22
